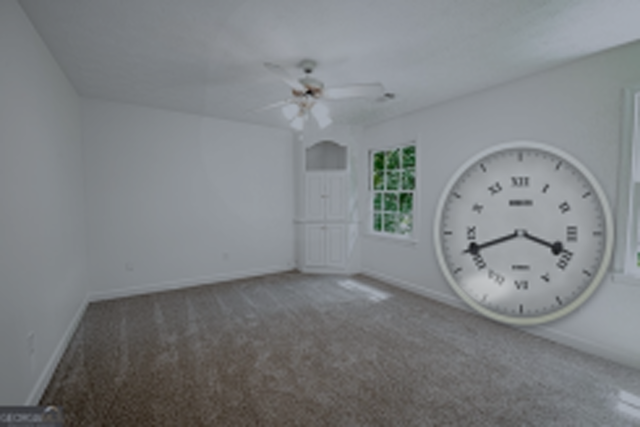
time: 3:42
